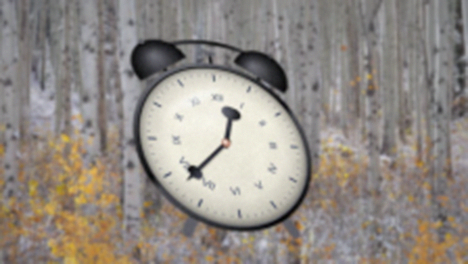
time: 12:38
